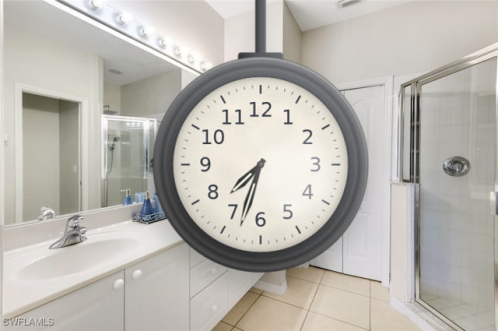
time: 7:33
